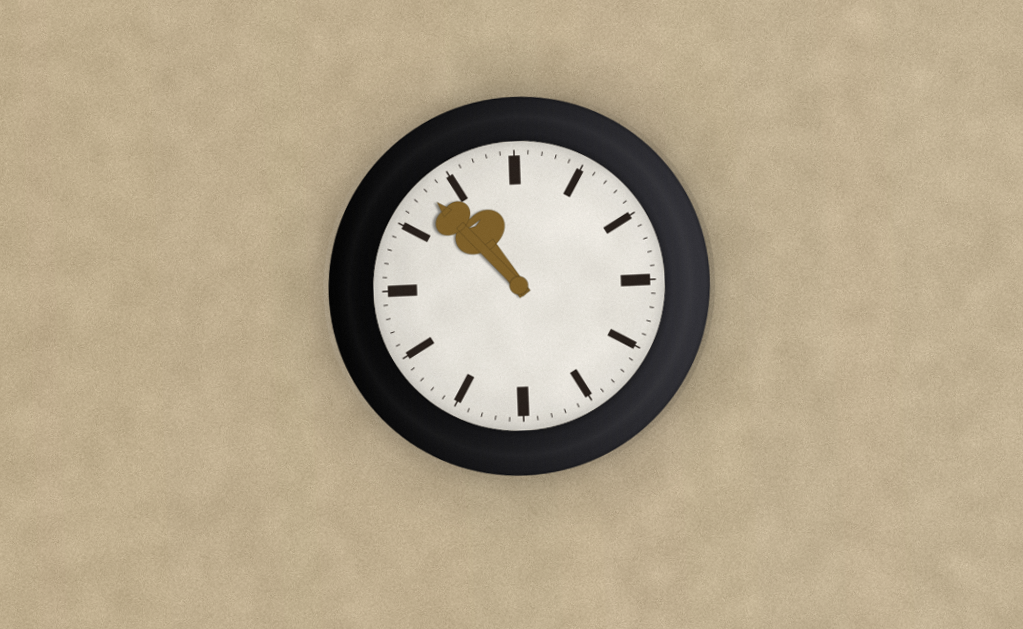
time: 10:53
